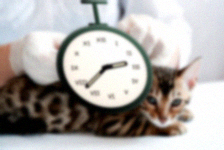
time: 2:38
